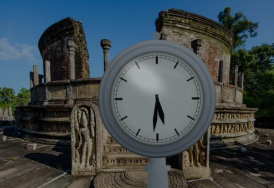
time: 5:31
